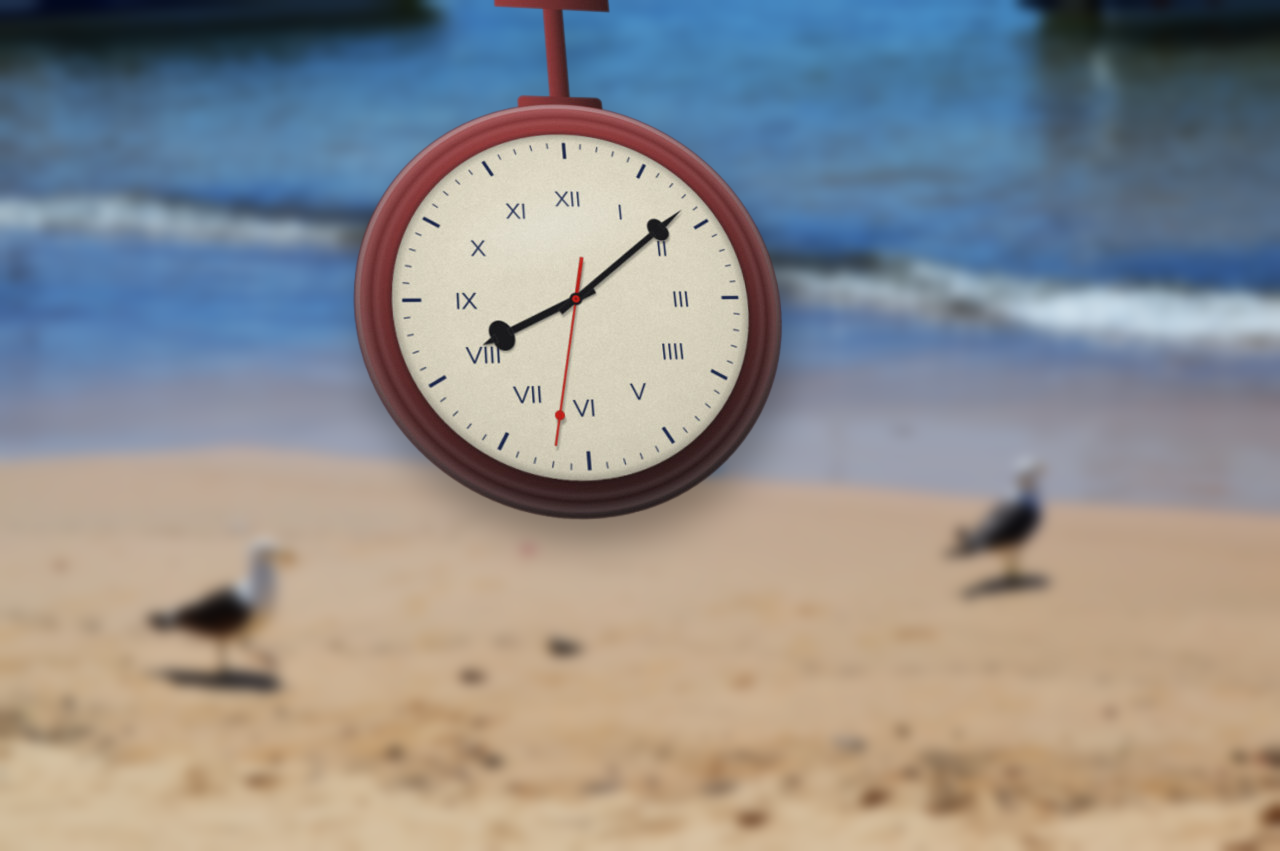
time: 8:08:32
